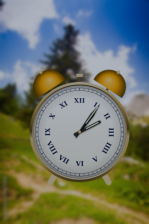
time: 2:06
